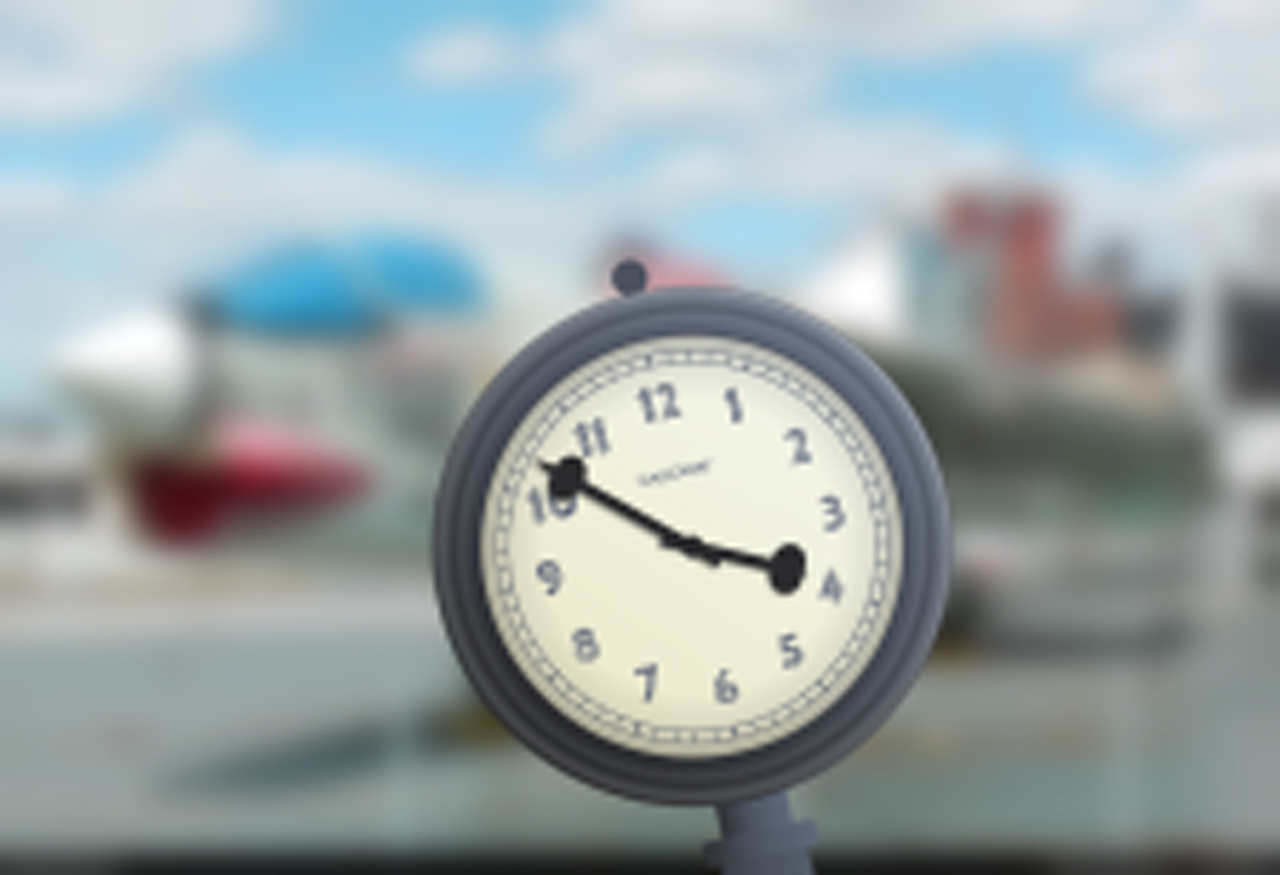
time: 3:52
